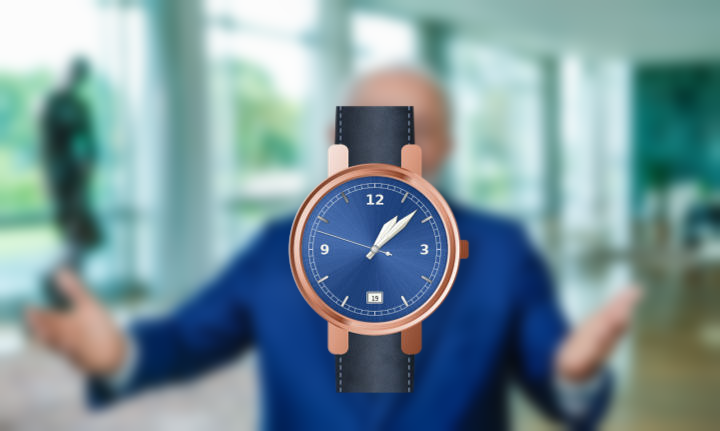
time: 1:07:48
